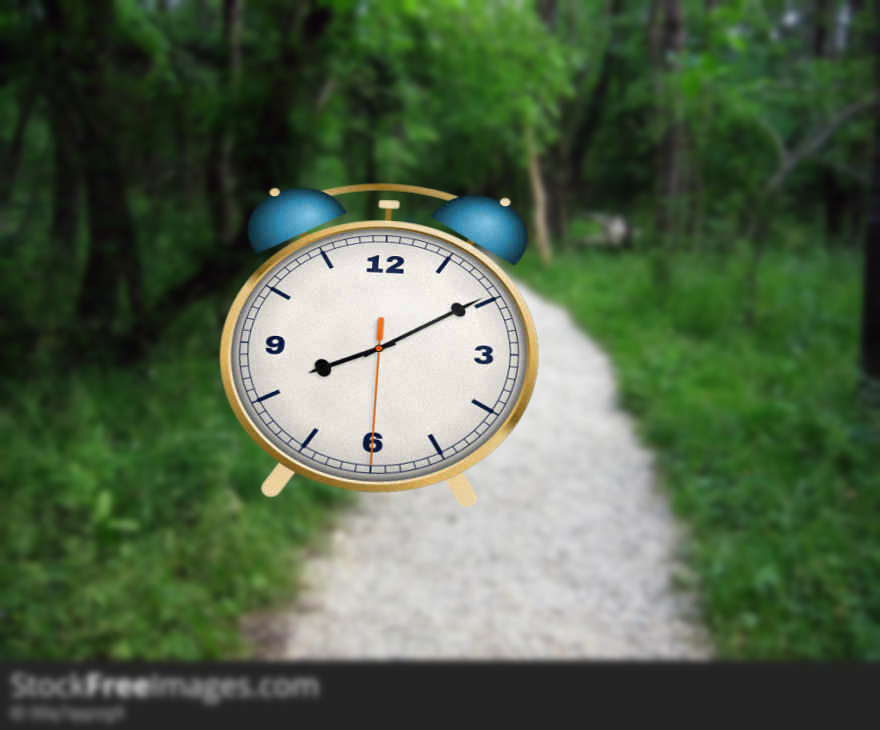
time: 8:09:30
